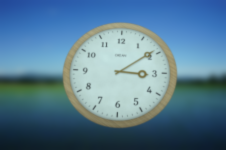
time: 3:09
